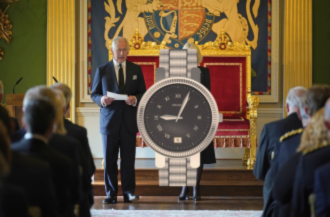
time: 9:04
